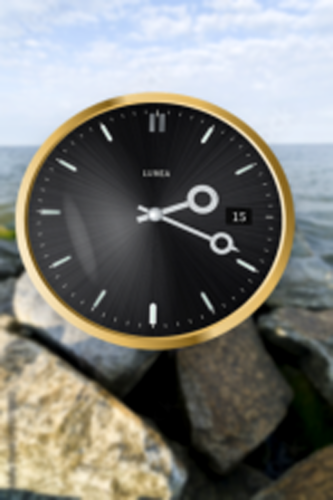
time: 2:19
